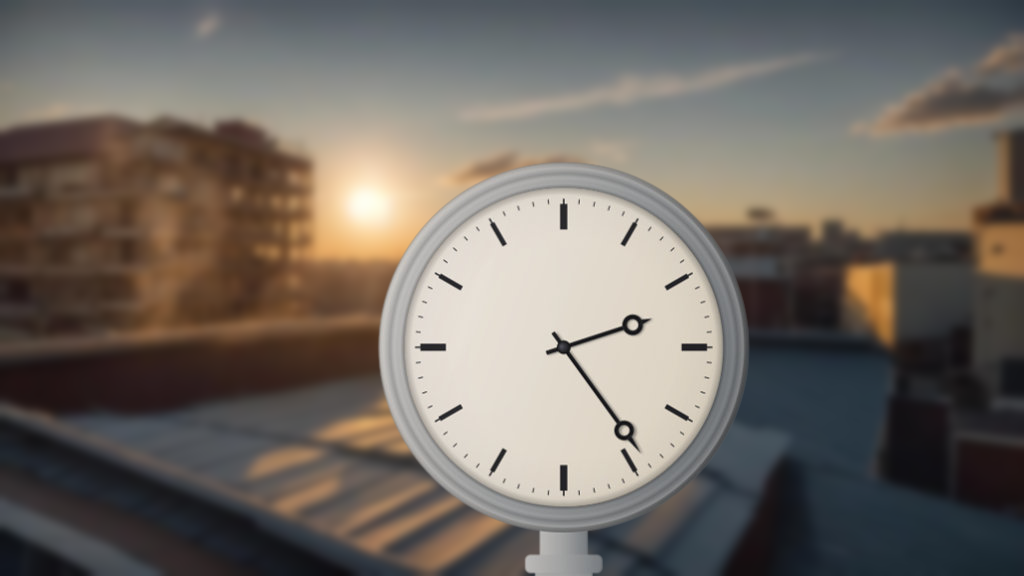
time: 2:24
